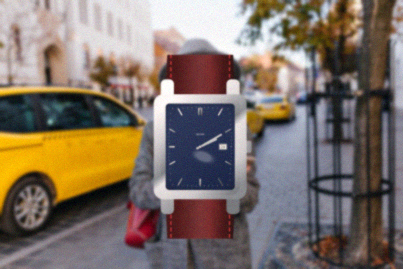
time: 2:10
